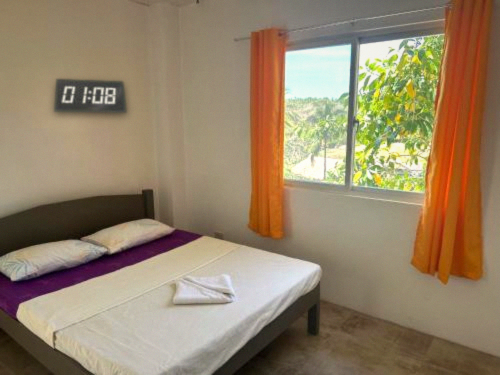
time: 1:08
